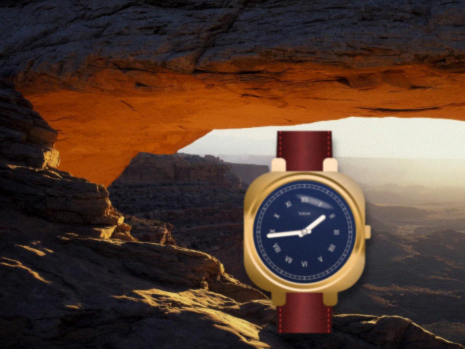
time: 1:44
